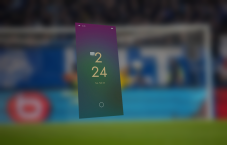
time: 2:24
